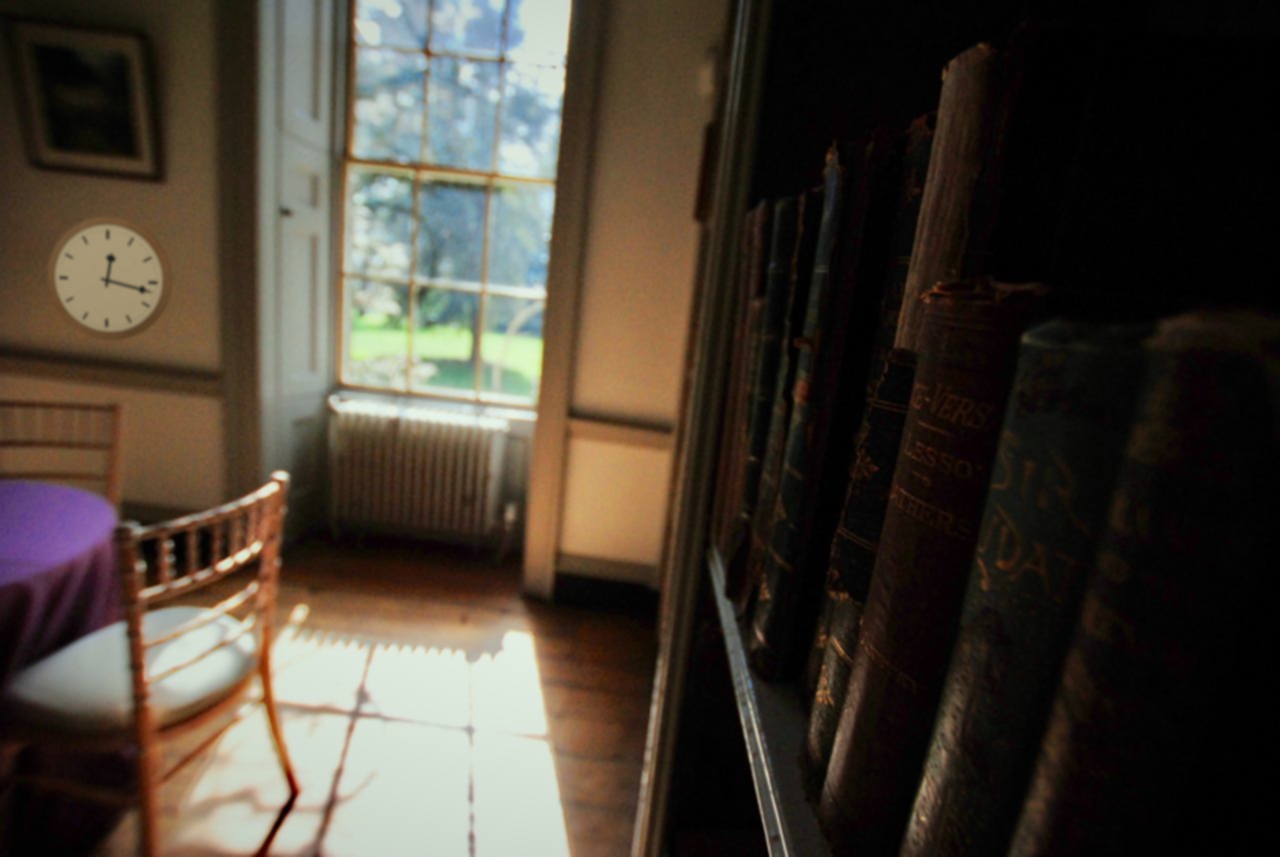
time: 12:17
